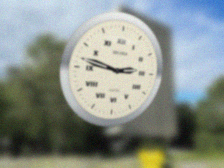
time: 2:47
